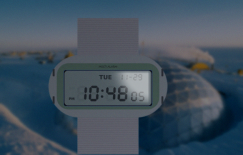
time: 10:48:05
